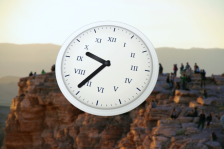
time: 9:36
